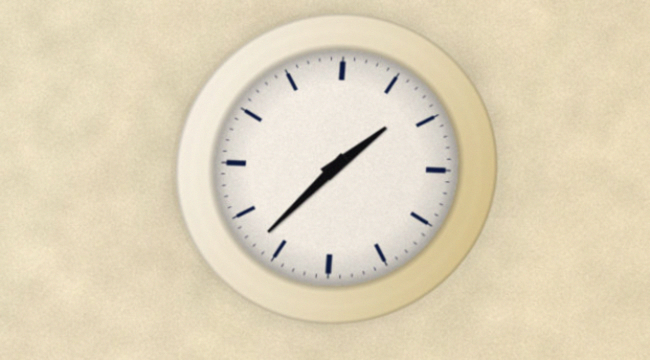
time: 1:37
